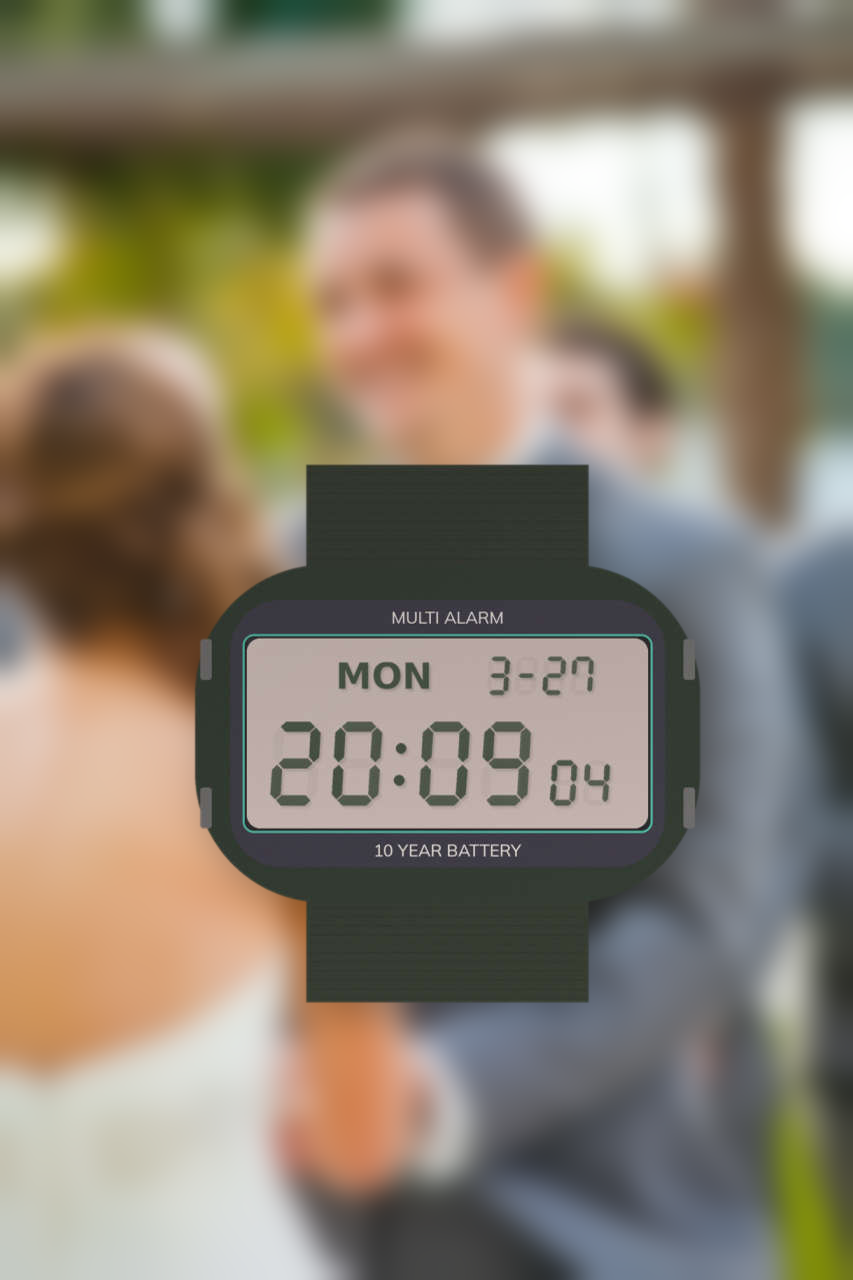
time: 20:09:04
